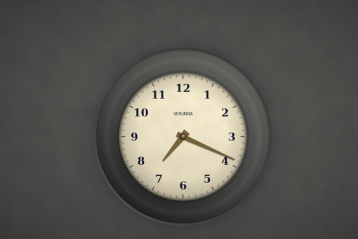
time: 7:19
